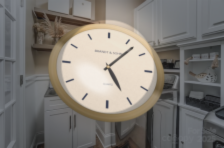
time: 5:07
